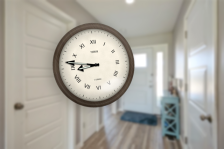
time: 8:47
